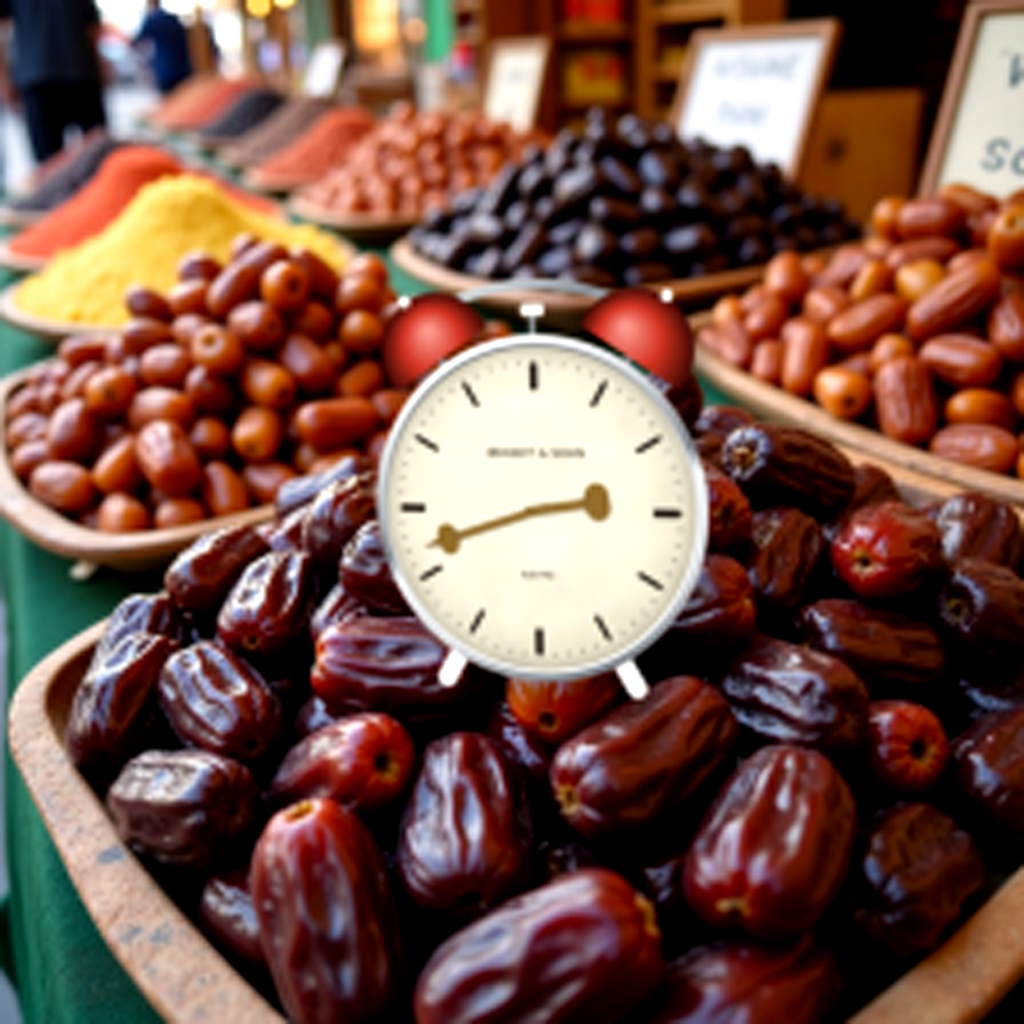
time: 2:42
